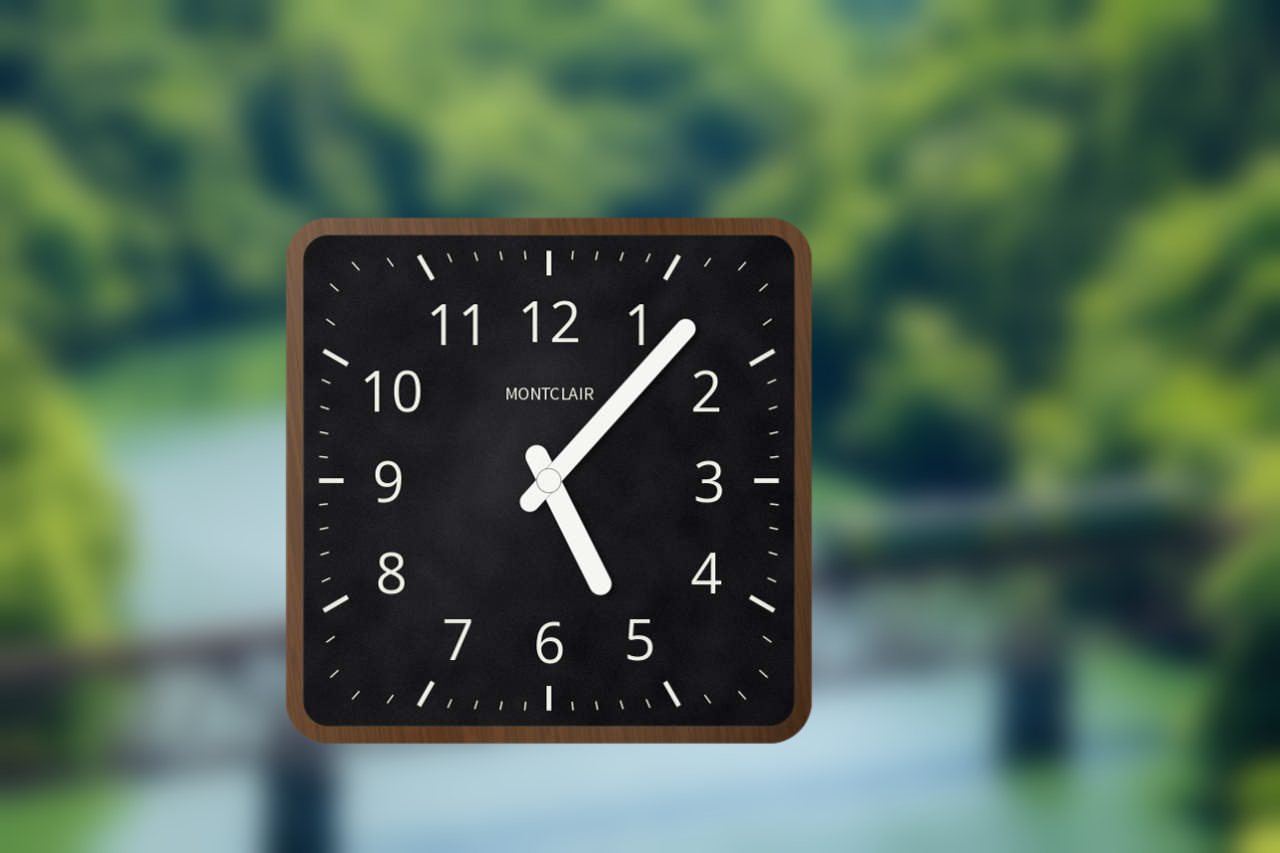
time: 5:07
